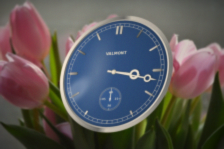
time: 3:17
